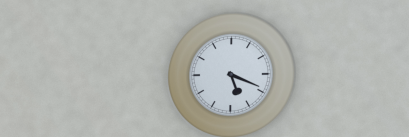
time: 5:19
